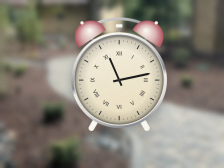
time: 11:13
